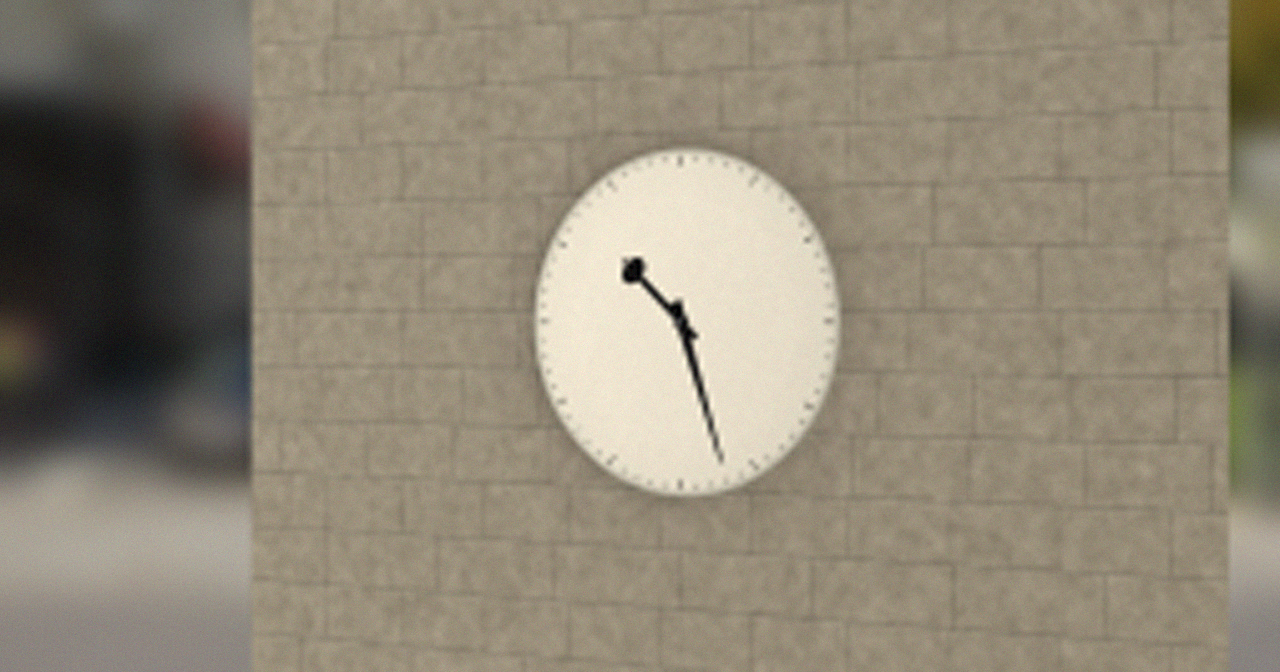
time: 10:27
